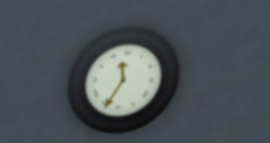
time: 11:34
